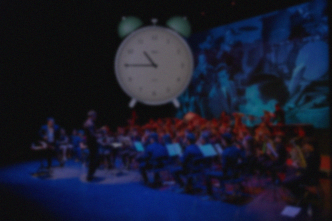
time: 10:45
